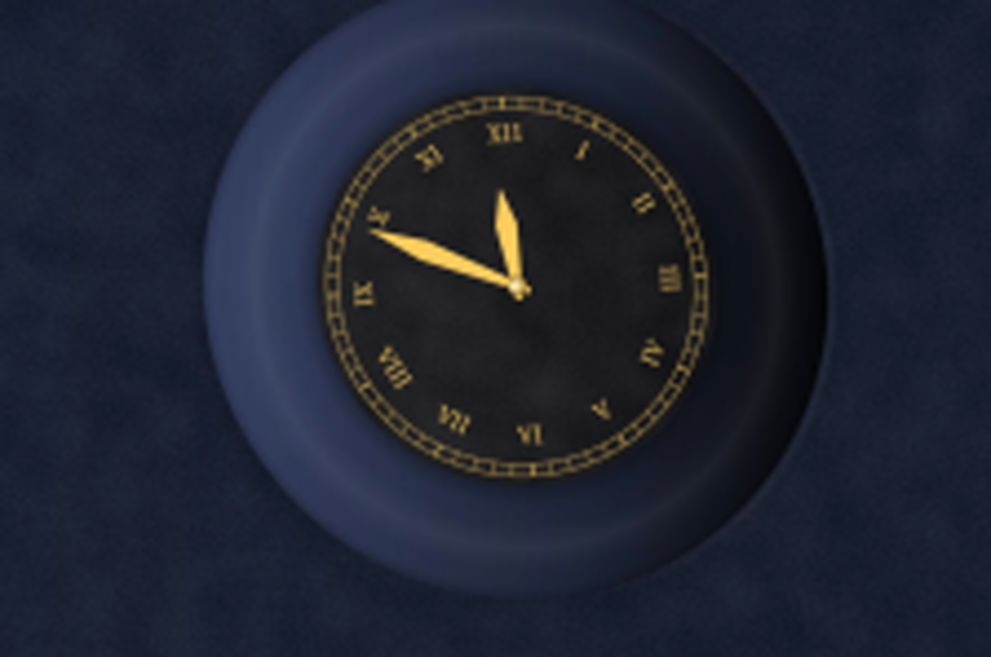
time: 11:49
